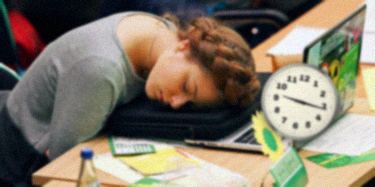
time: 9:16
